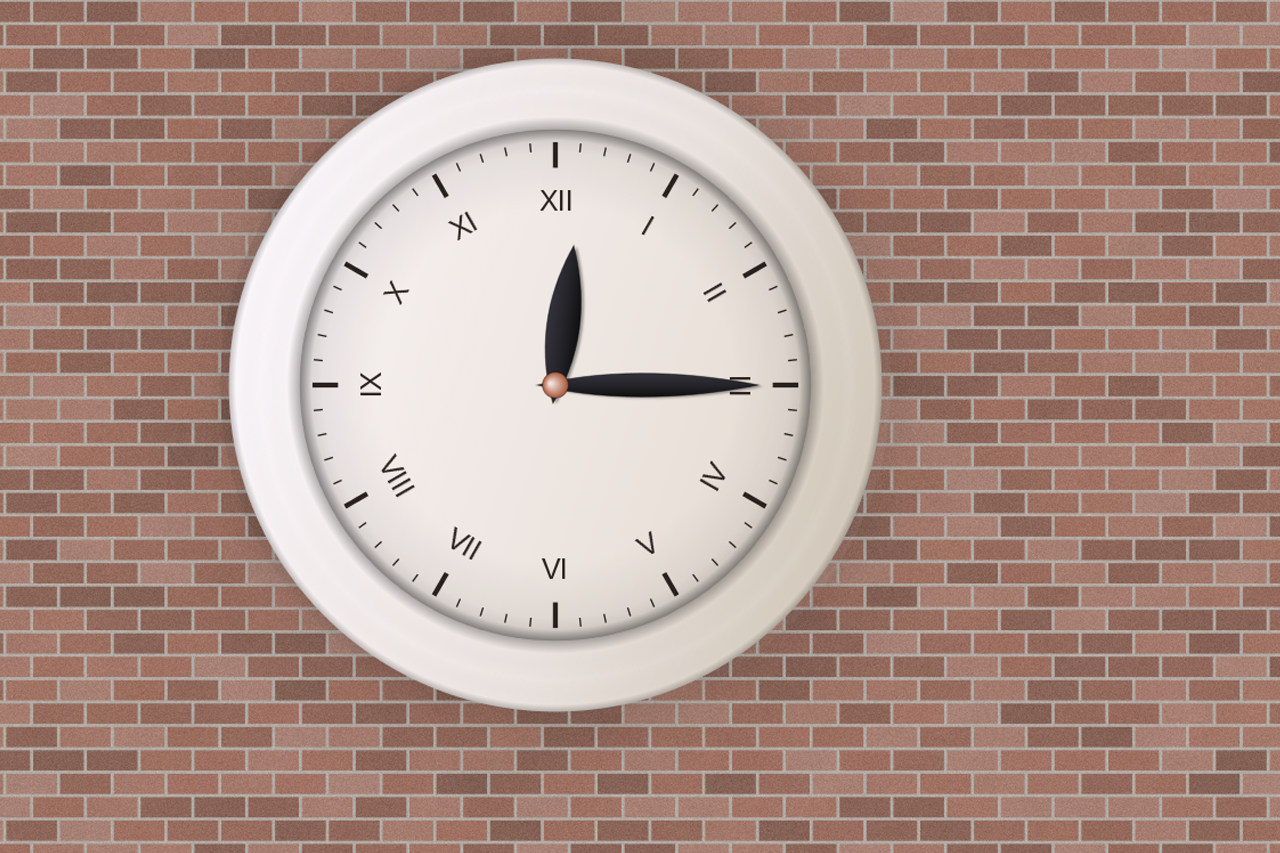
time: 12:15
